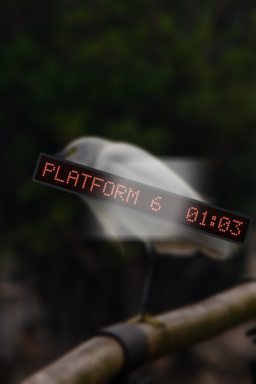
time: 1:03
